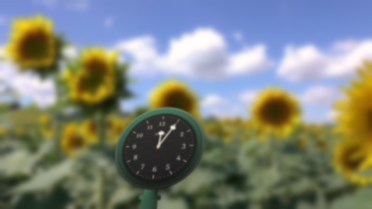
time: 12:05
